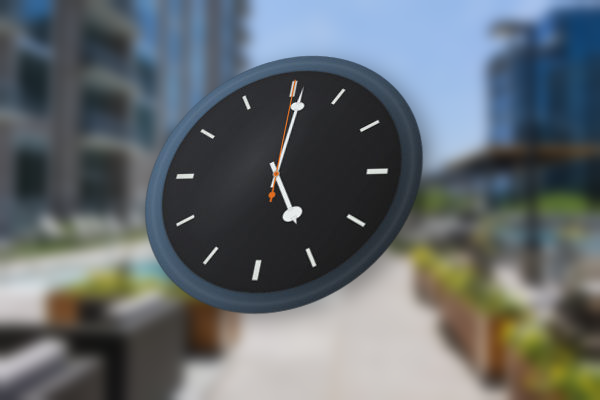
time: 5:01:00
